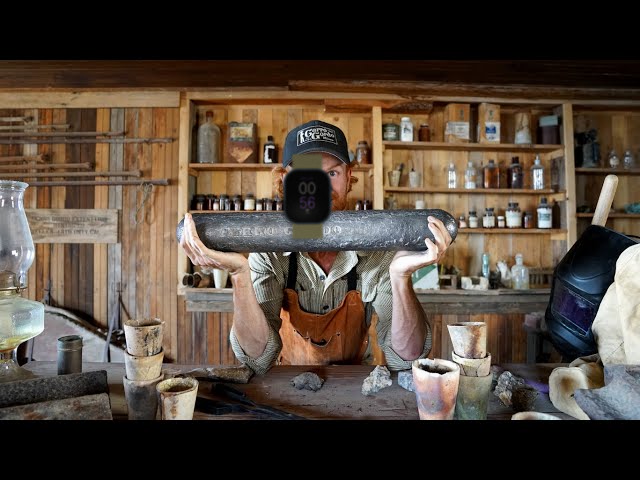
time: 0:56
